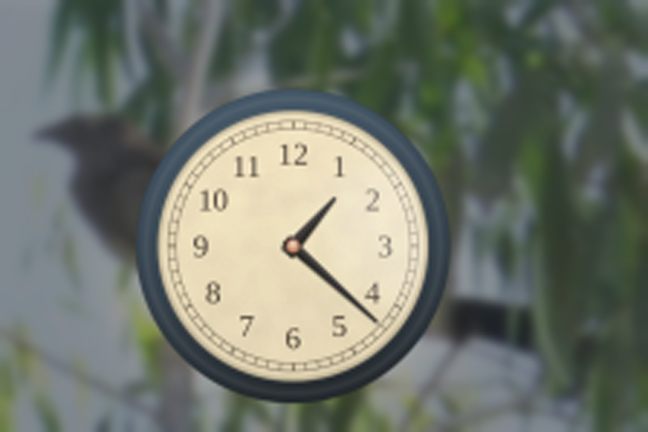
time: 1:22
